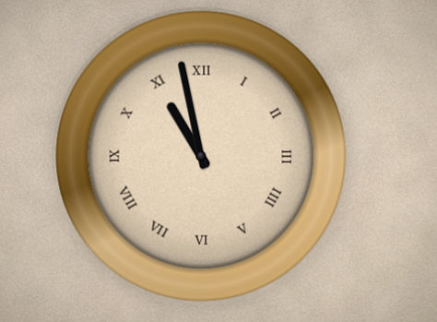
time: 10:58
